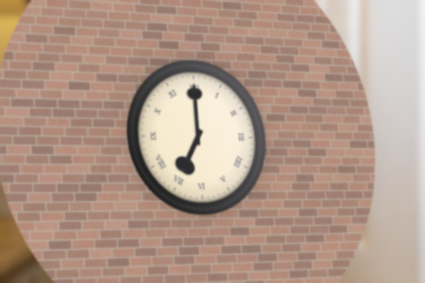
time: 7:00
